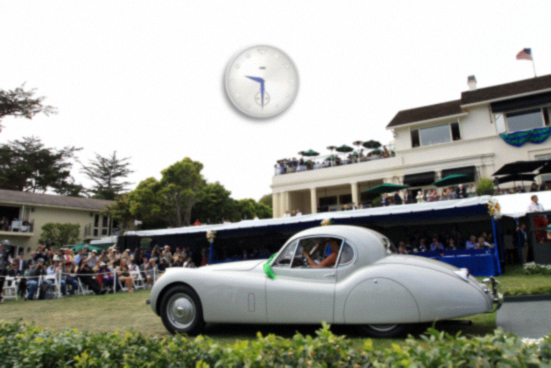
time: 9:30
